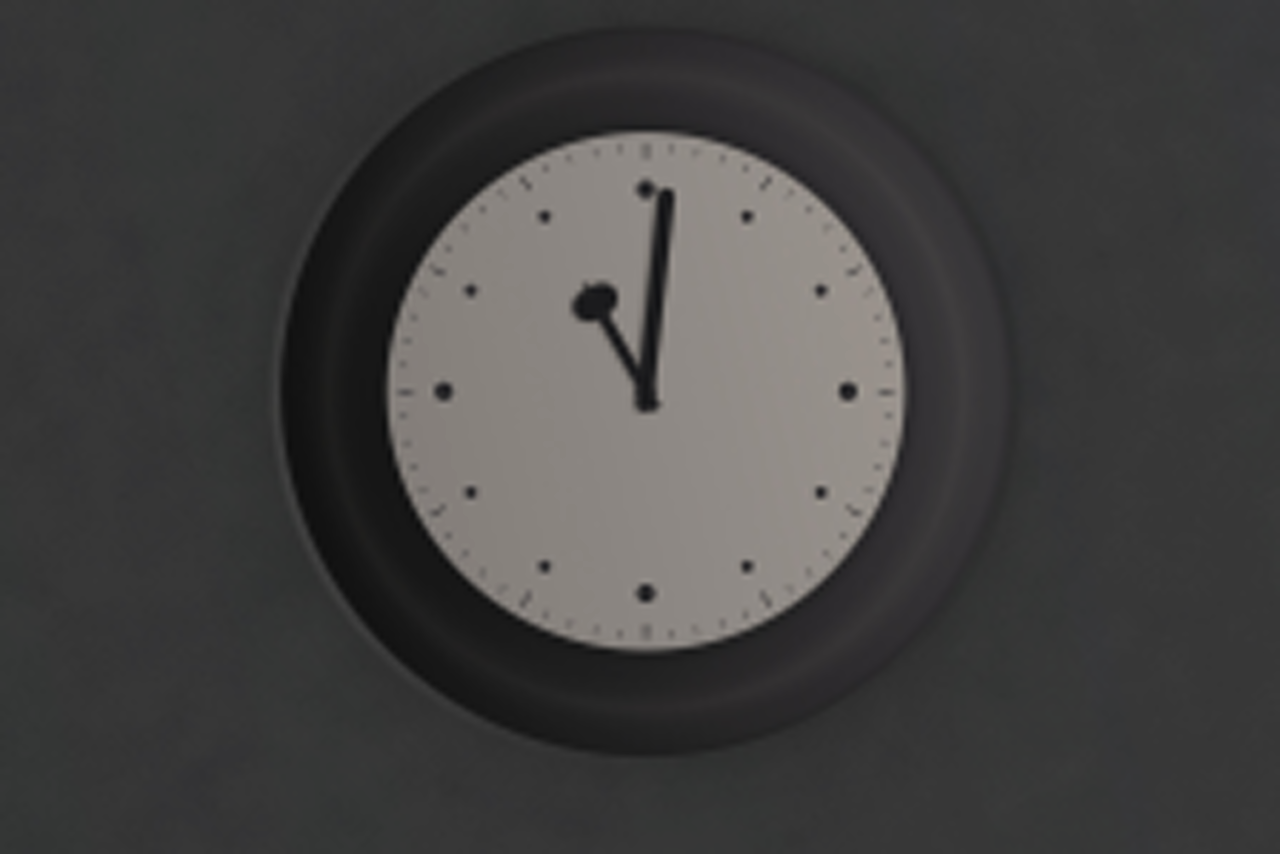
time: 11:01
